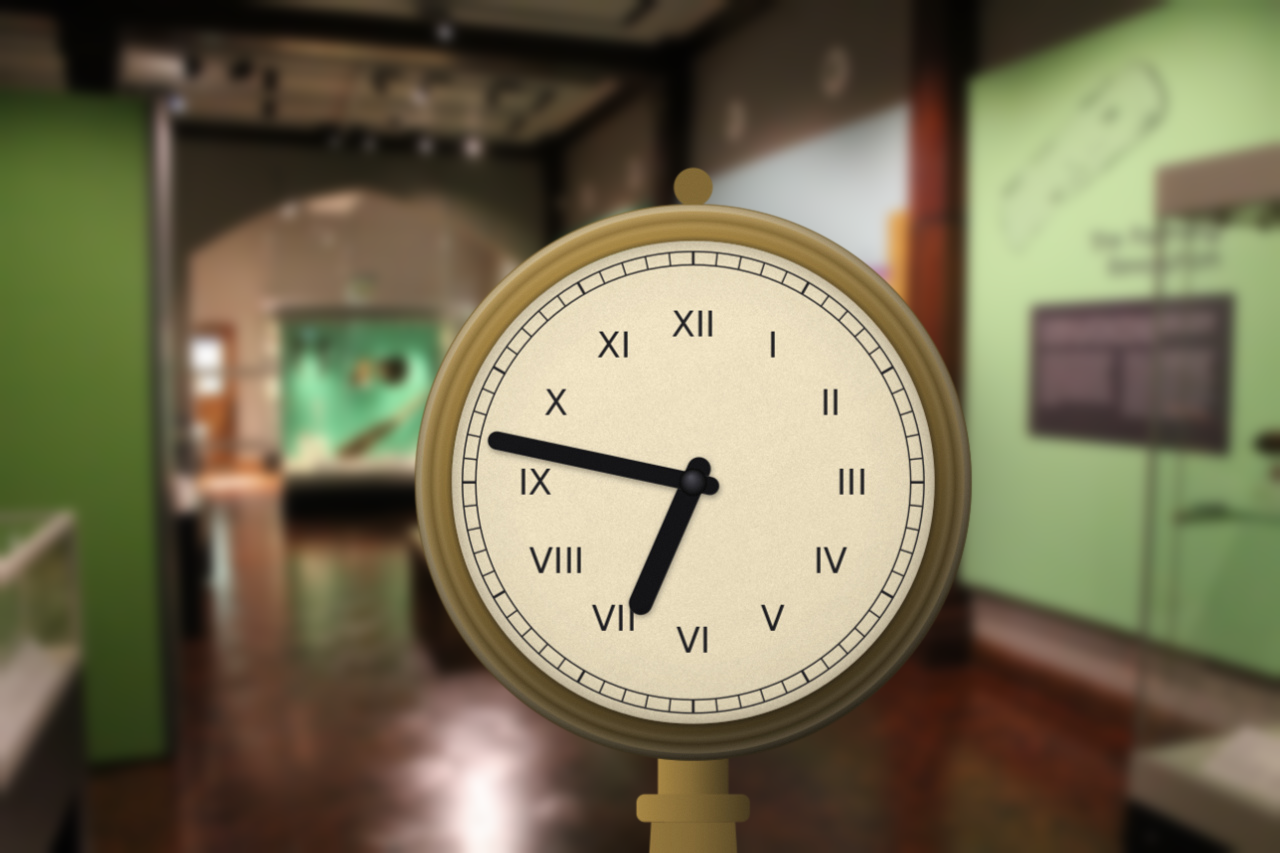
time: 6:47
